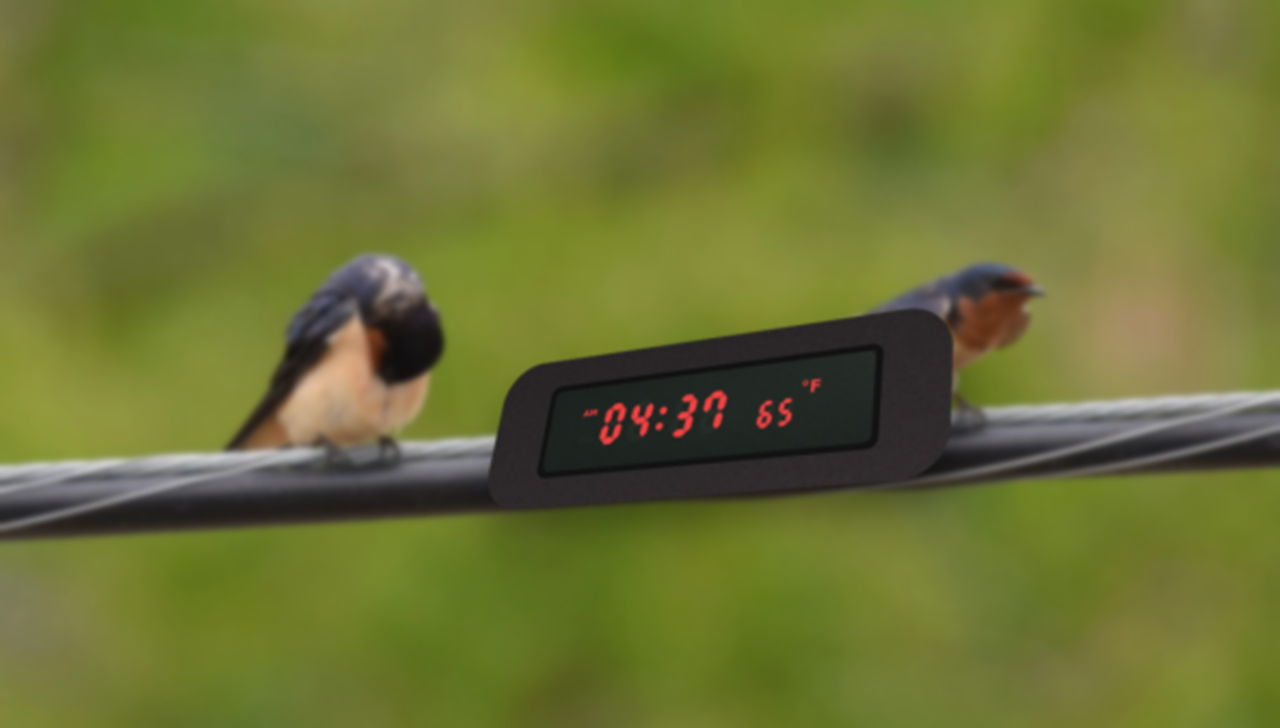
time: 4:37
